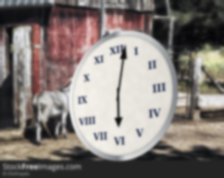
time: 6:02
